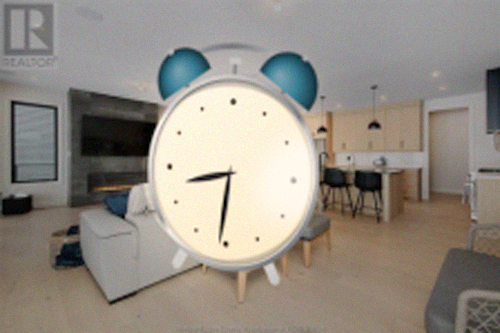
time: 8:31
